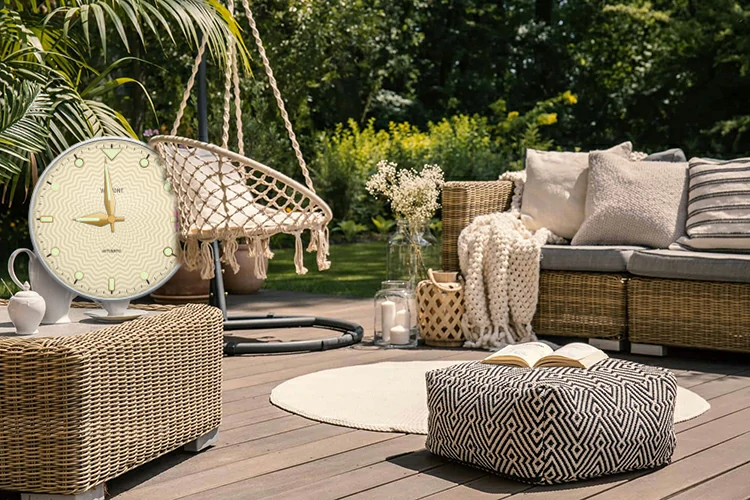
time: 8:59
